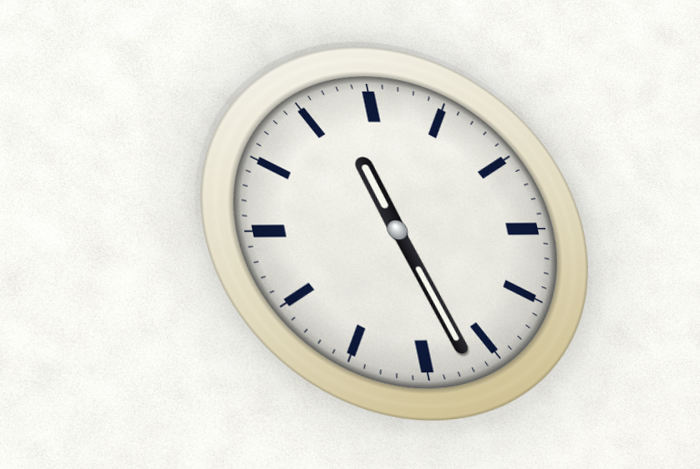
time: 11:27
